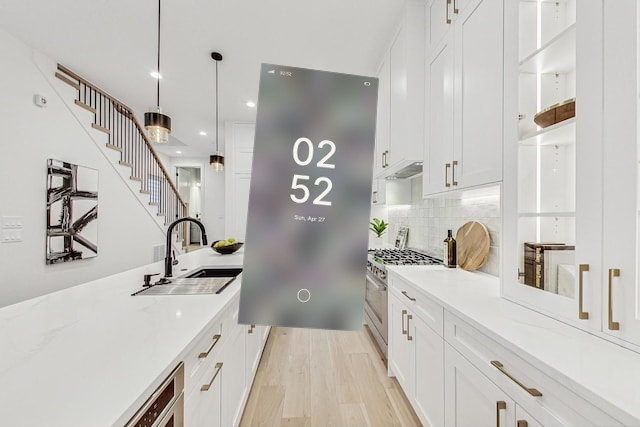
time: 2:52
